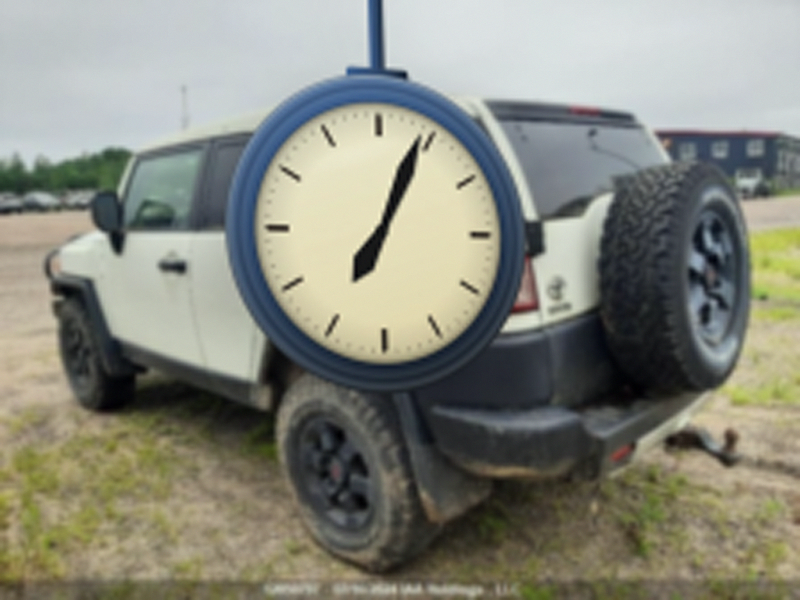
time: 7:04
